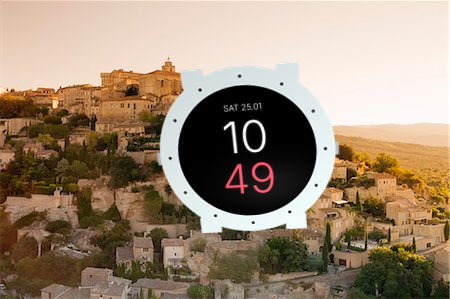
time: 10:49
